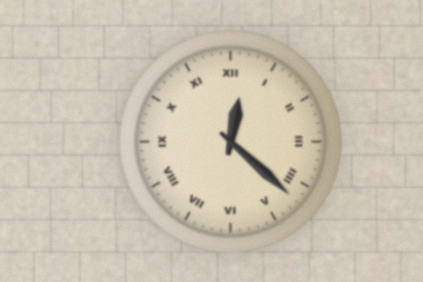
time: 12:22
